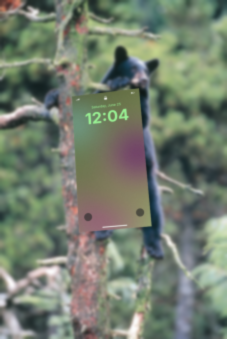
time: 12:04
